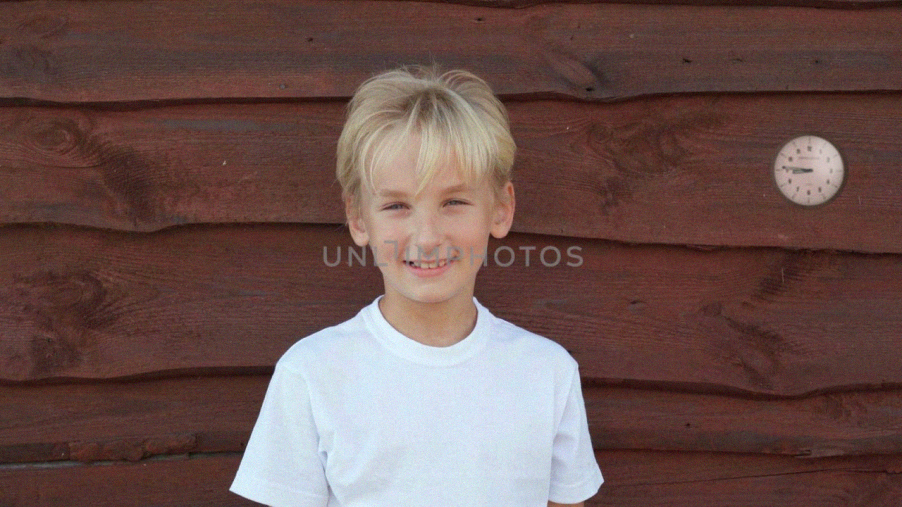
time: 8:46
